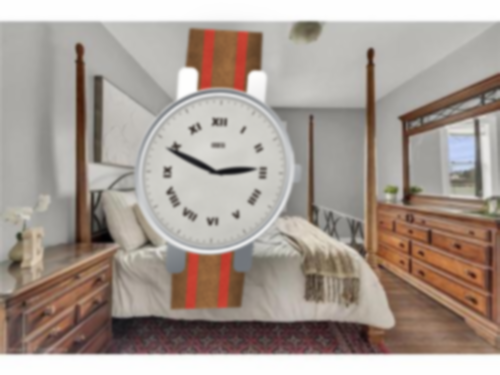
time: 2:49
